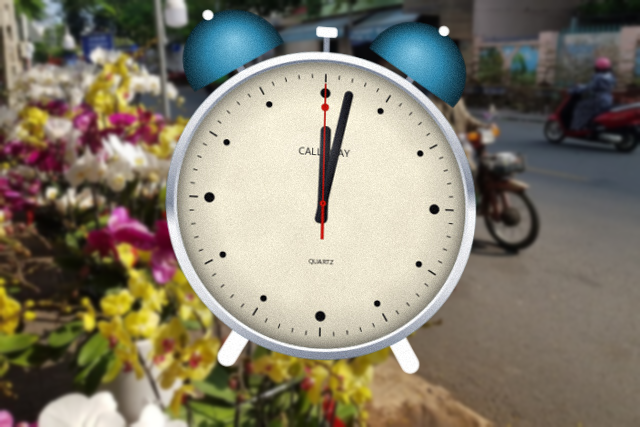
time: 12:02:00
